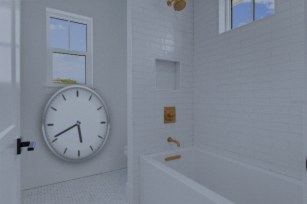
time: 5:41
